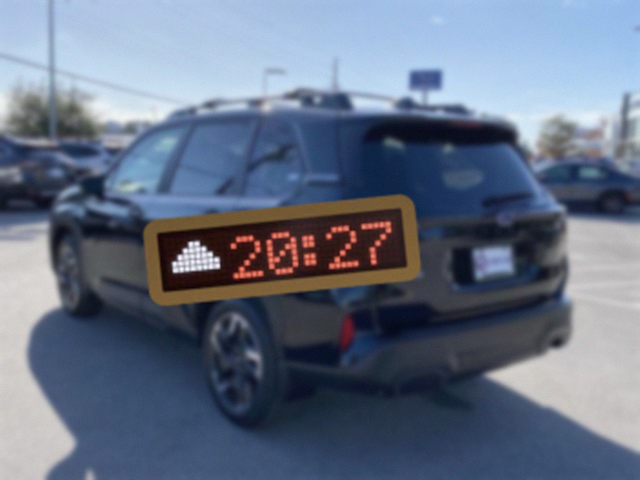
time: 20:27
